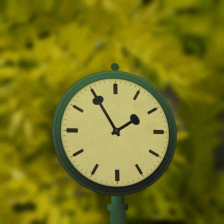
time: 1:55
